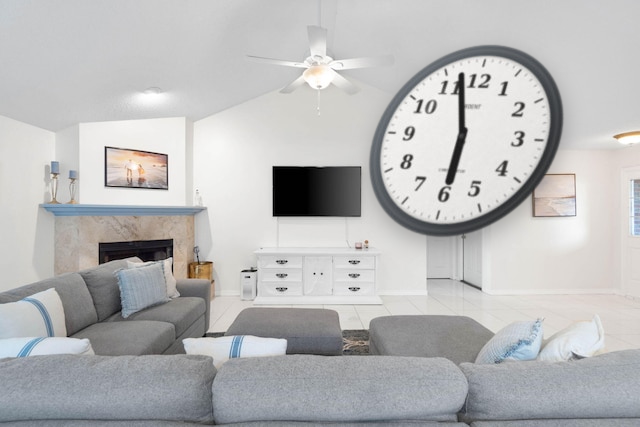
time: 5:57
